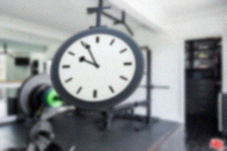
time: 9:56
